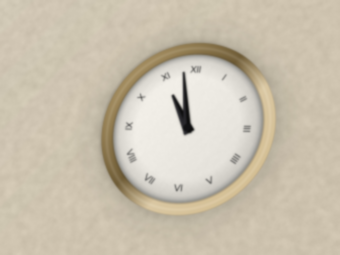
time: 10:58
